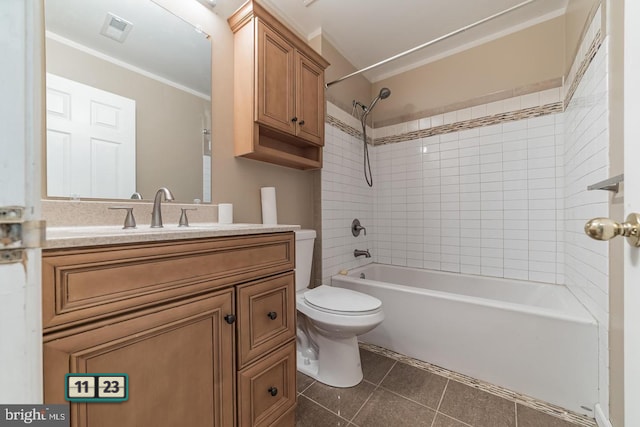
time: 11:23
